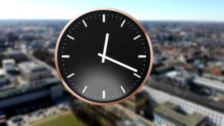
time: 12:19
